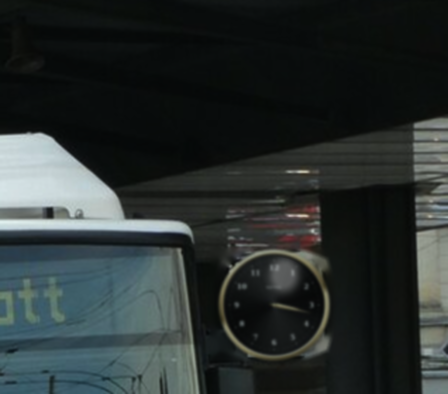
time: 3:17
